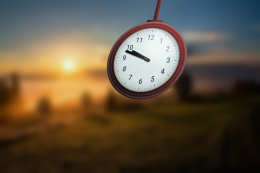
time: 9:48
